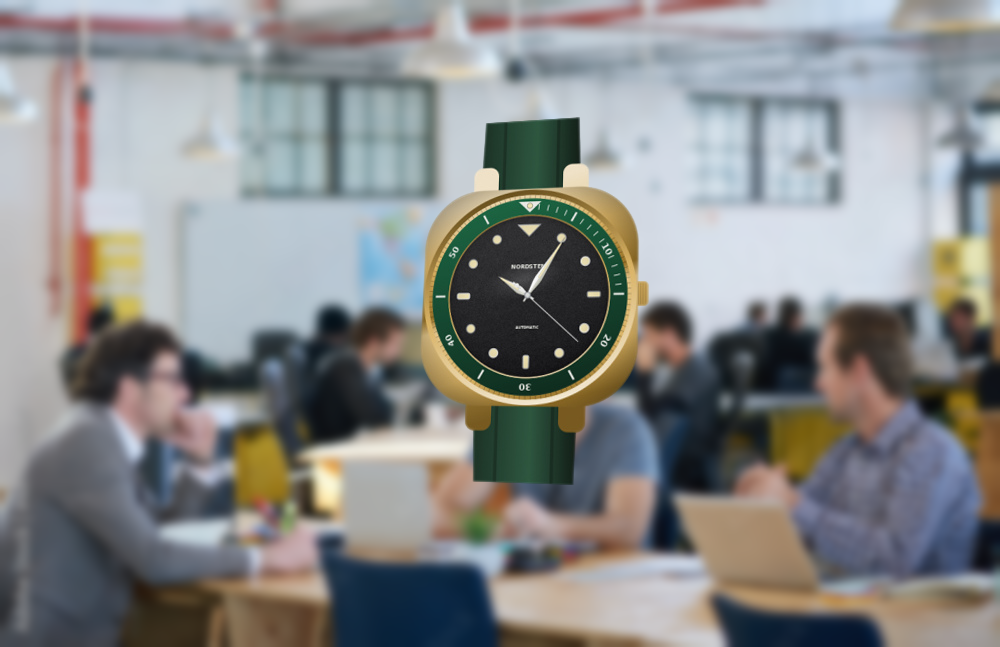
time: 10:05:22
